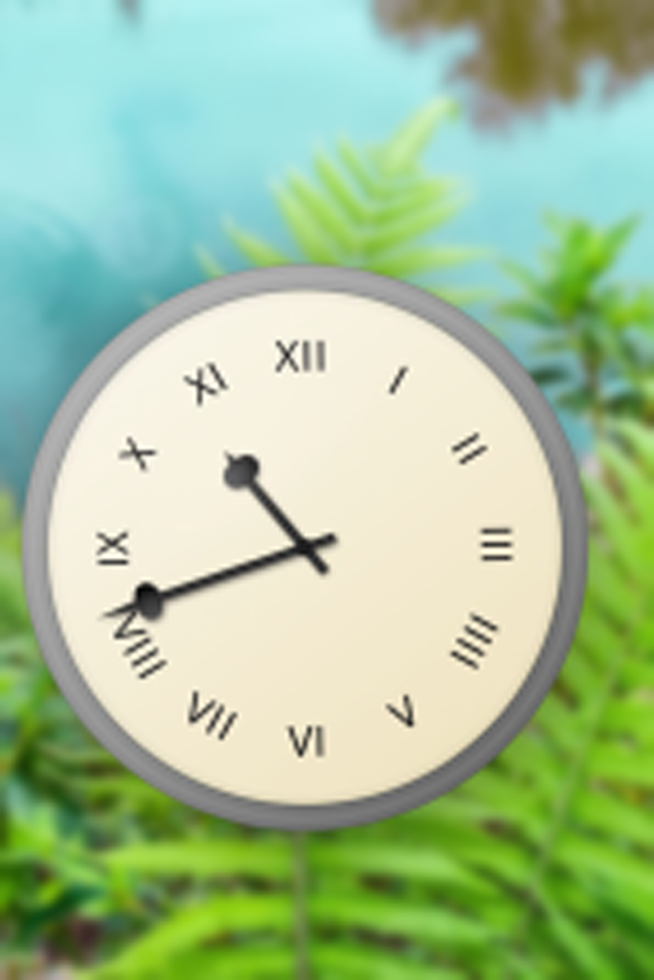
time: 10:42
